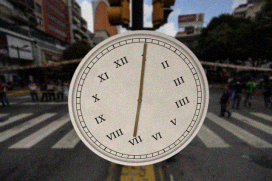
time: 7:05
